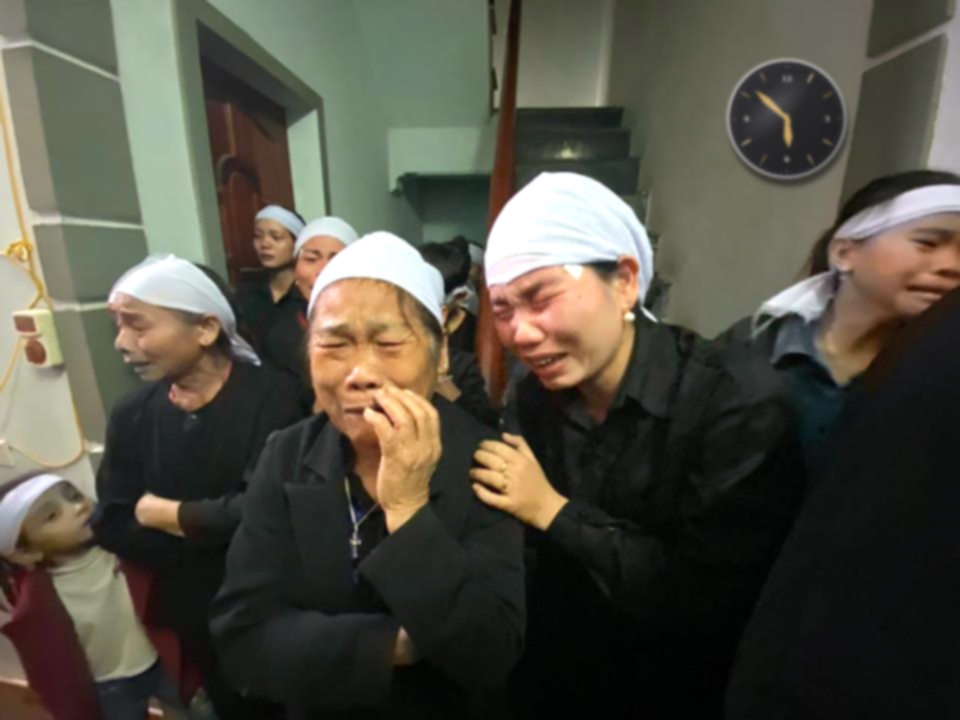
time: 5:52
